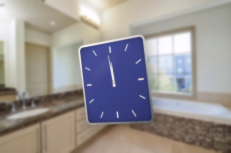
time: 11:59
